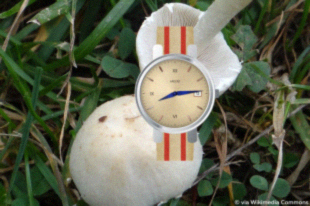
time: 8:14
